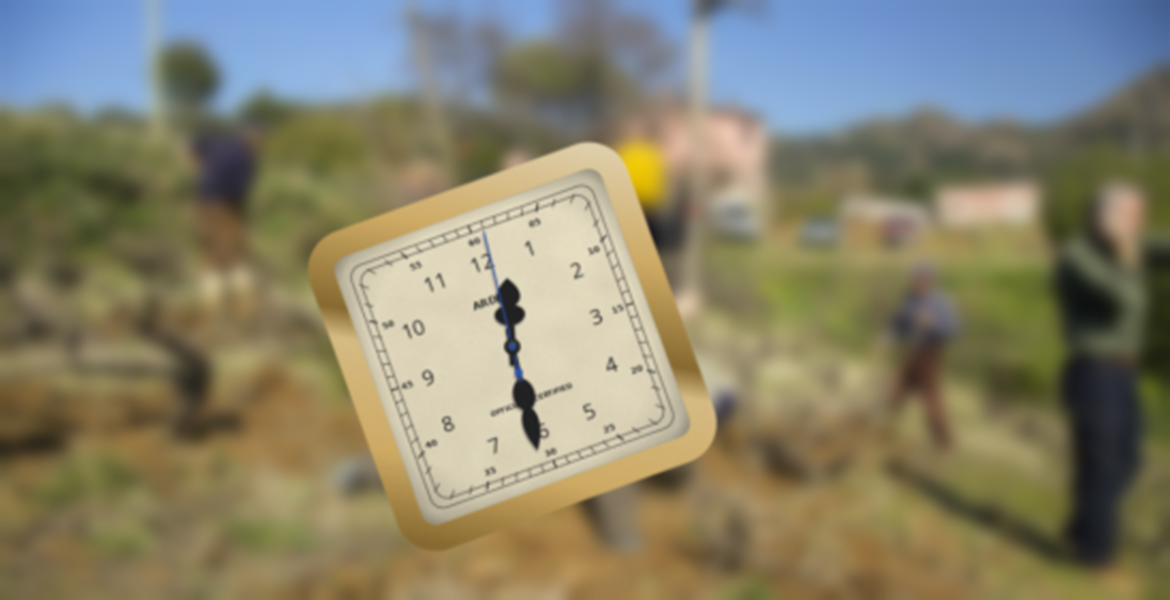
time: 12:31:01
